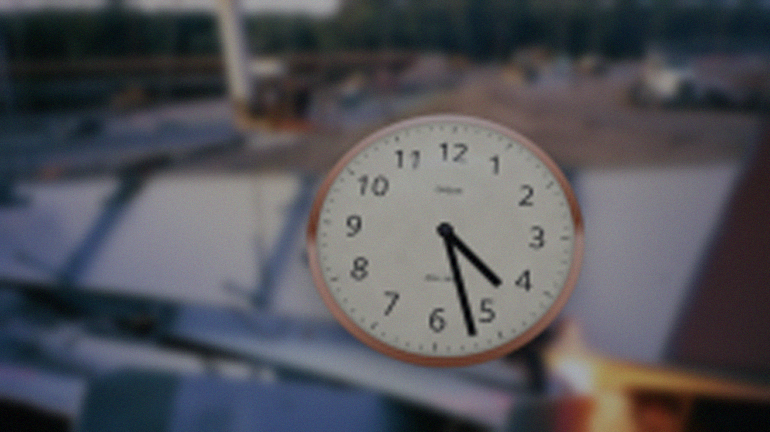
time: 4:27
